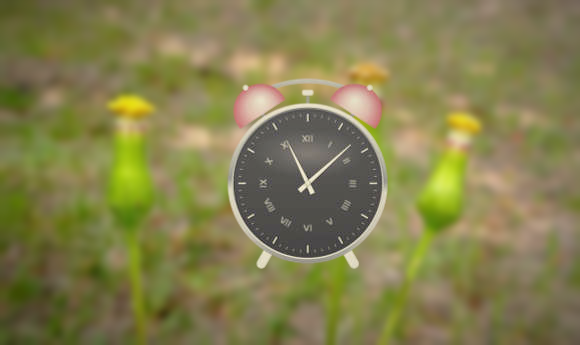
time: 11:08
